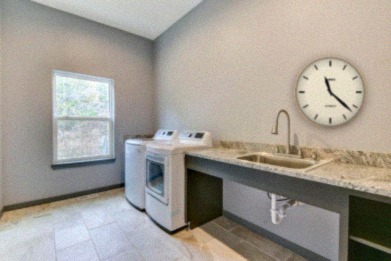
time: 11:22
